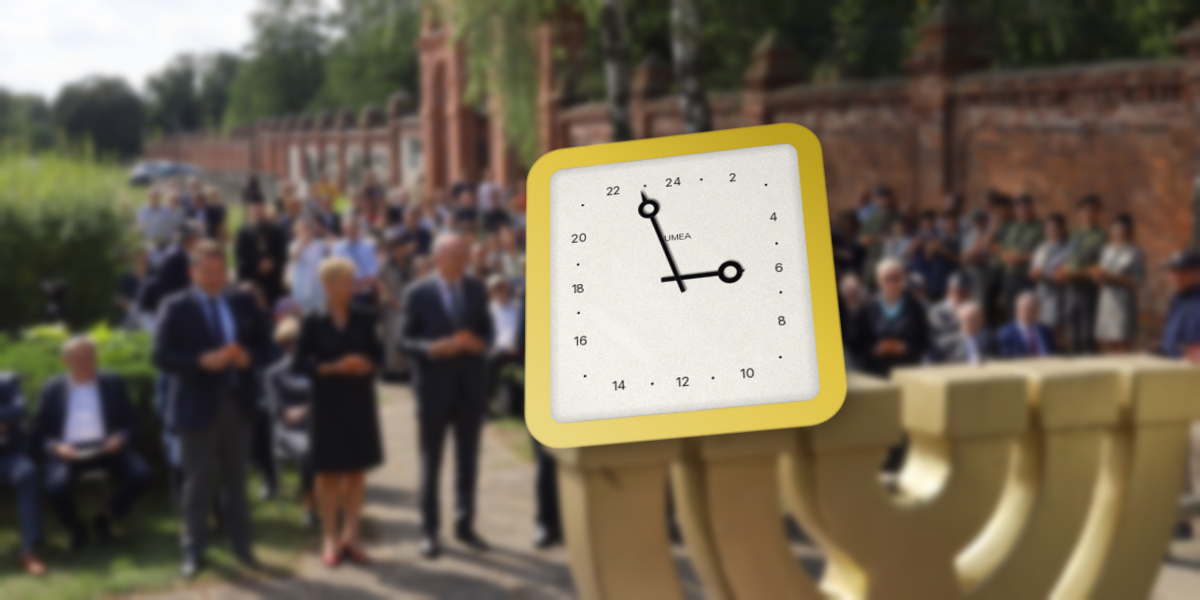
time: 5:57
